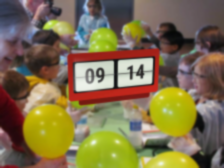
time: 9:14
